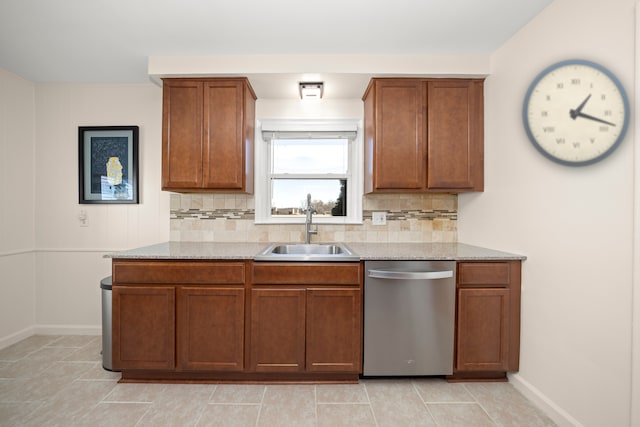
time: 1:18
